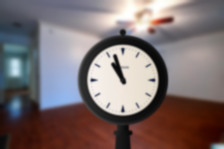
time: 10:57
